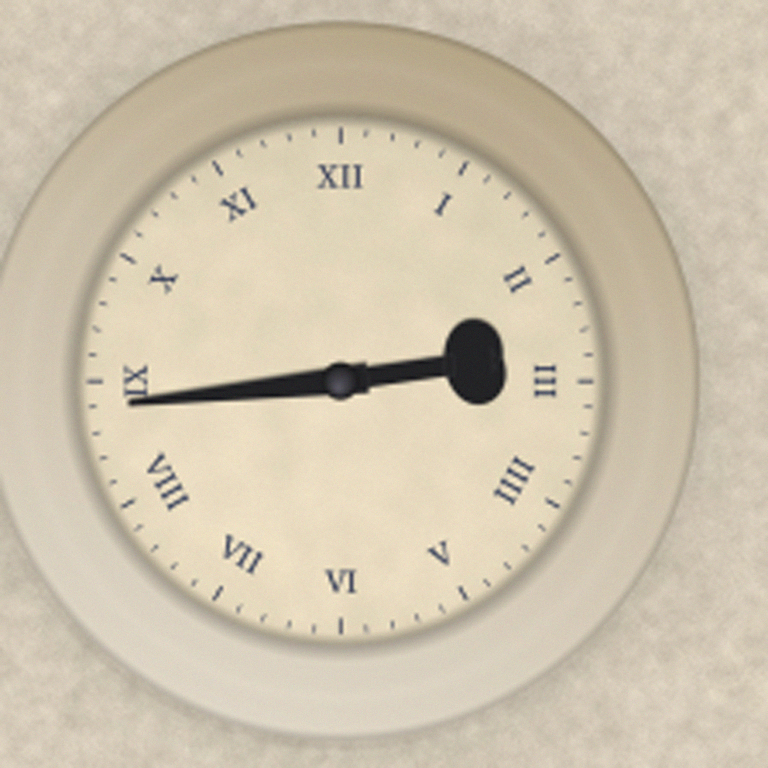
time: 2:44
